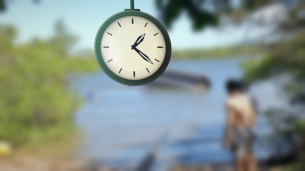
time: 1:22
